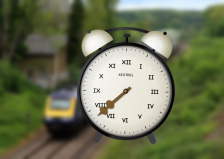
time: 7:38
